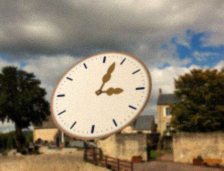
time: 3:03
